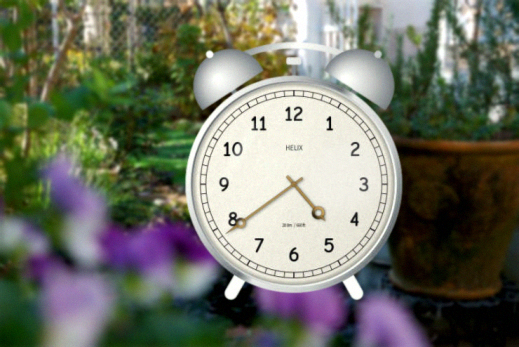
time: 4:39
